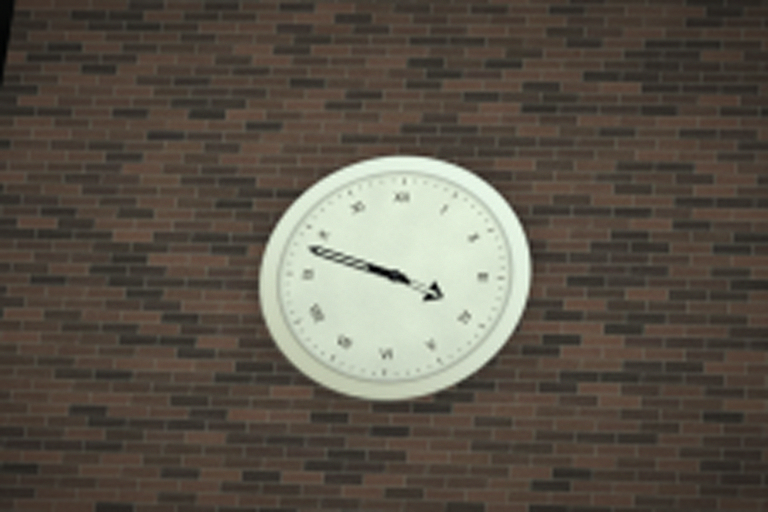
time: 3:48
